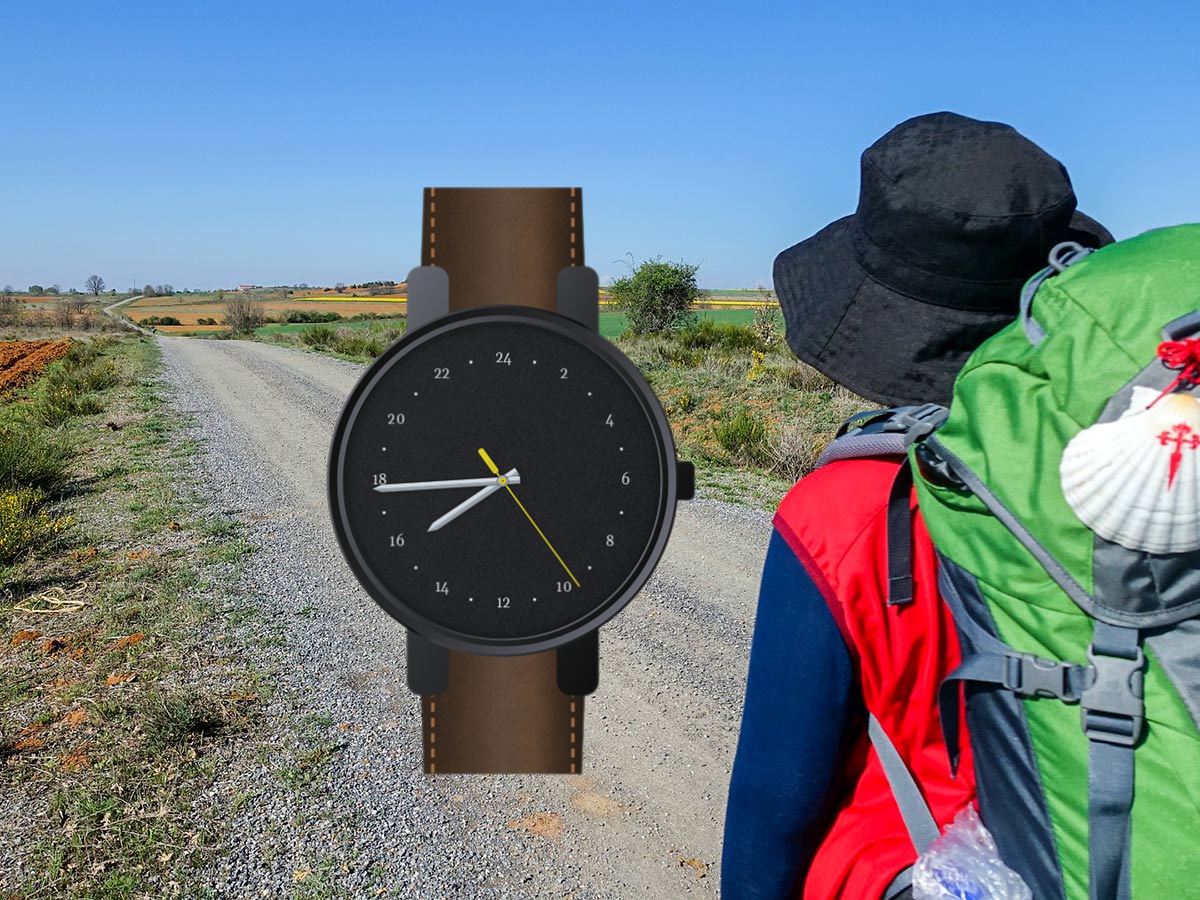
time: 15:44:24
